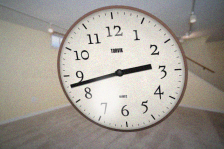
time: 2:43
